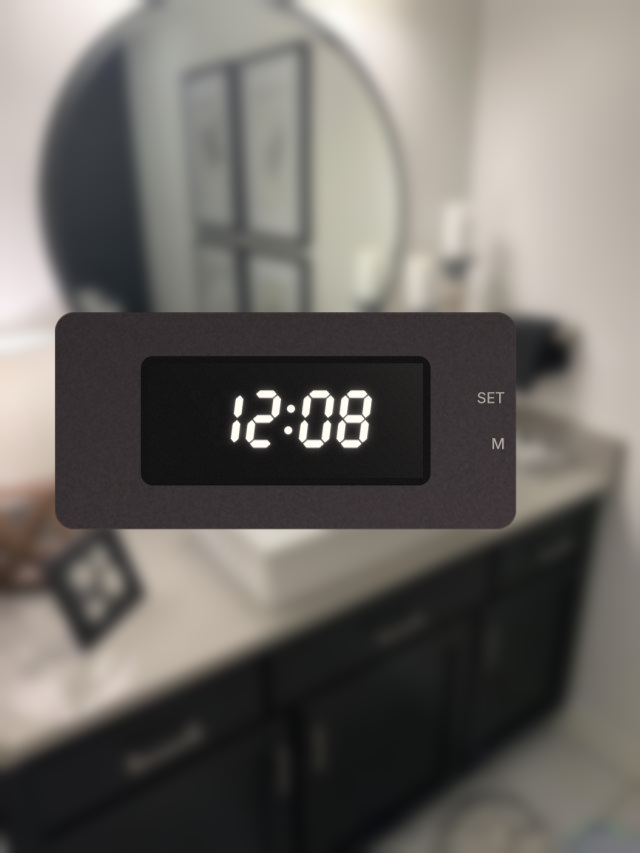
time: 12:08
